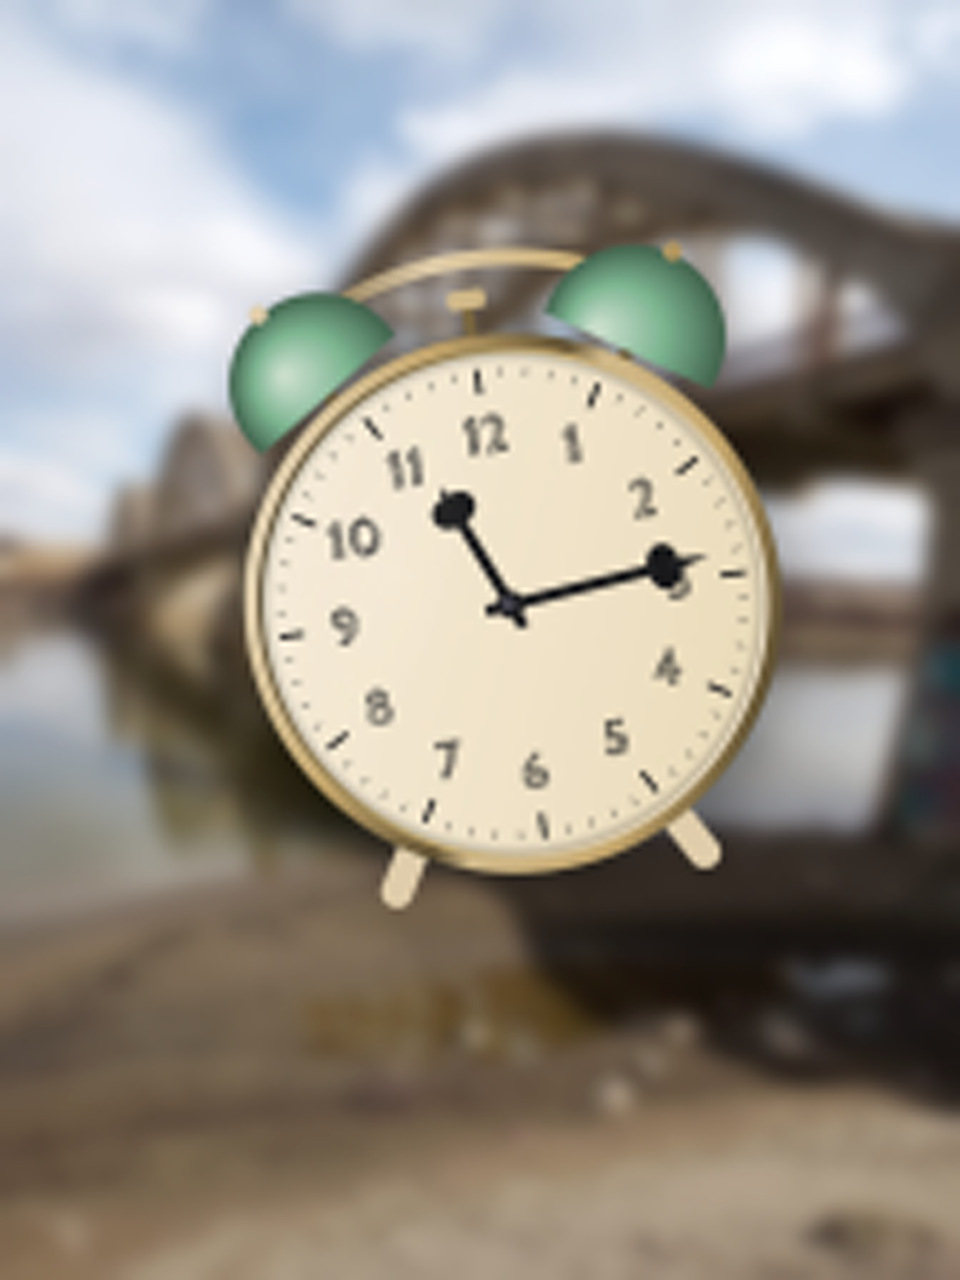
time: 11:14
